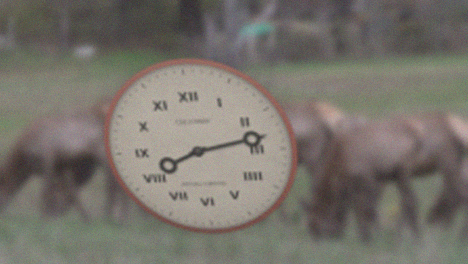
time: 8:13
